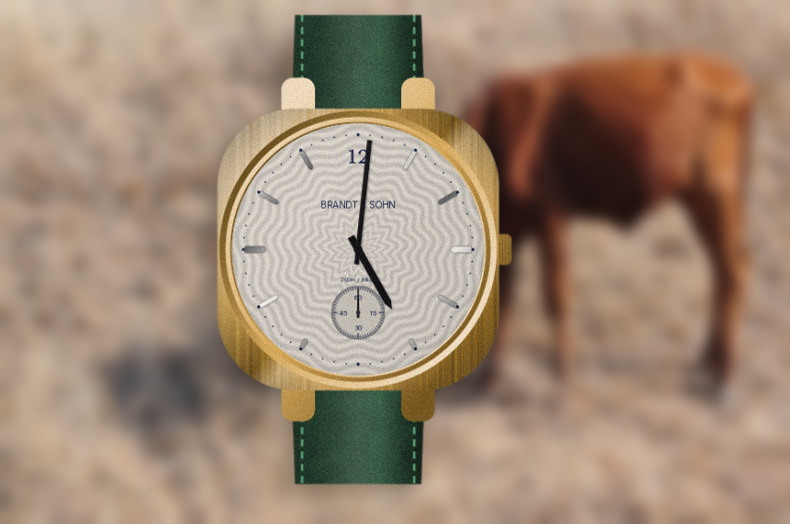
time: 5:01
